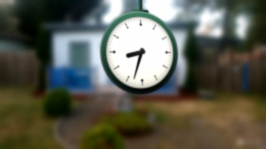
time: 8:33
